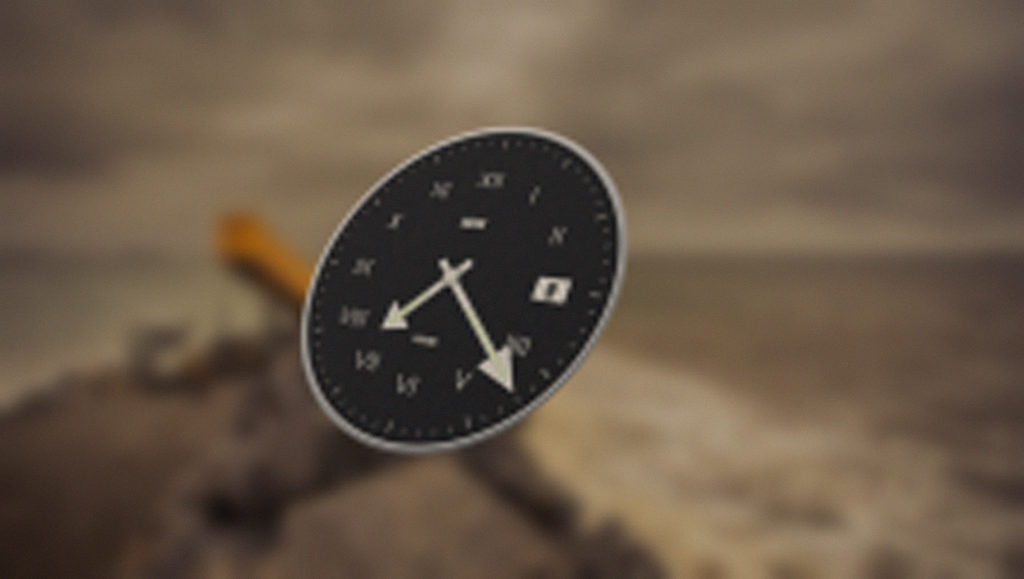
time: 7:22
